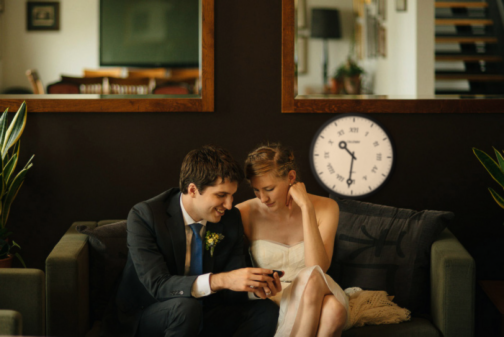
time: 10:31
